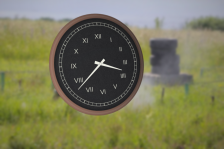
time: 3:38
